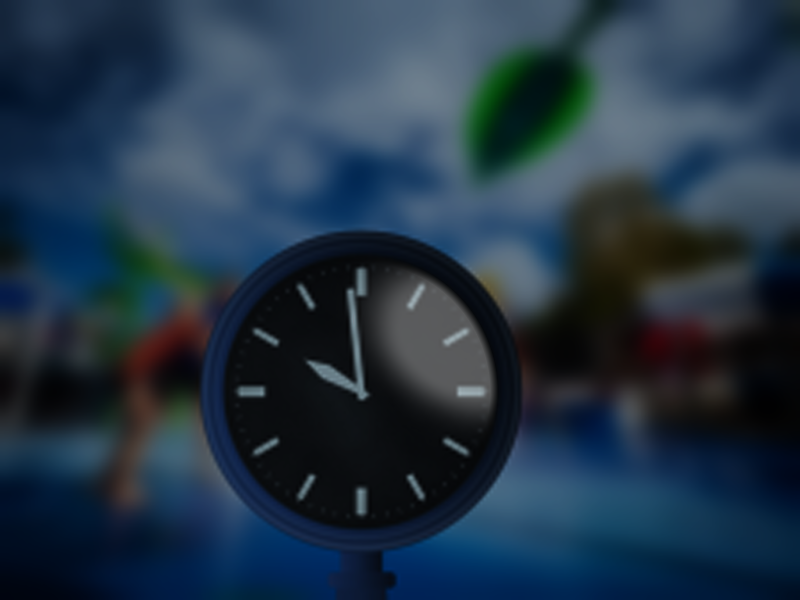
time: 9:59
